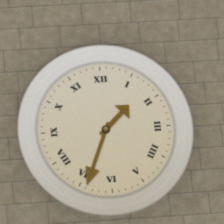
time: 1:34
